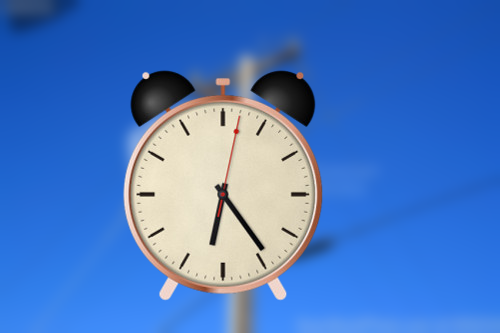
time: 6:24:02
